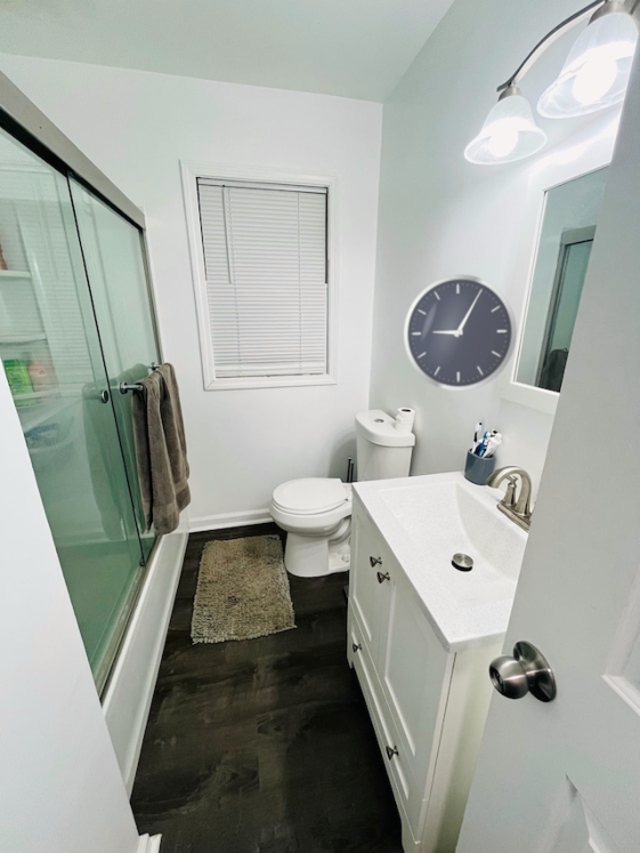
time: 9:05
